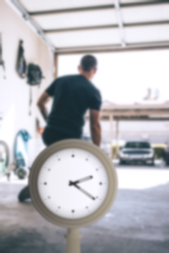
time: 2:21
